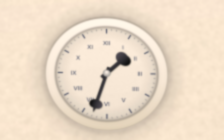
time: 1:33
